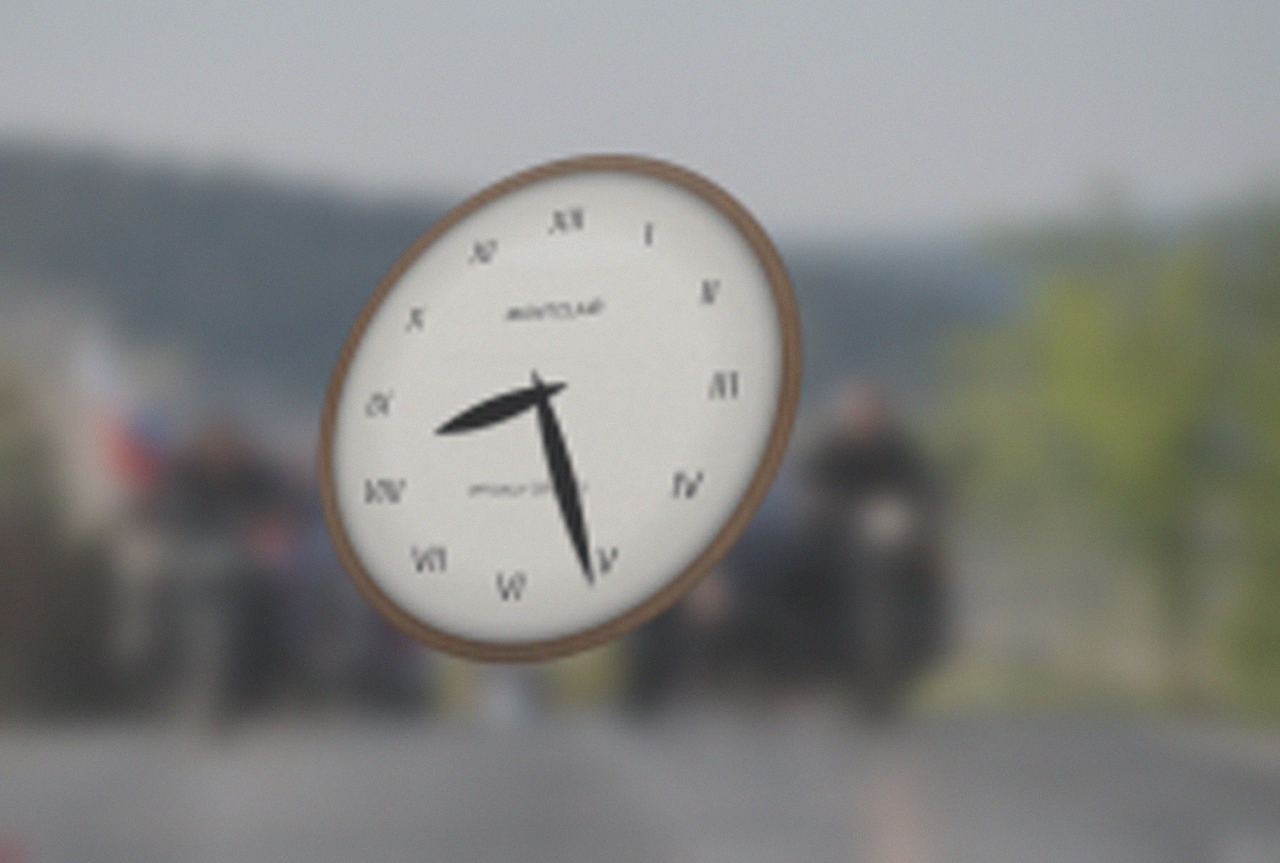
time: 8:26
